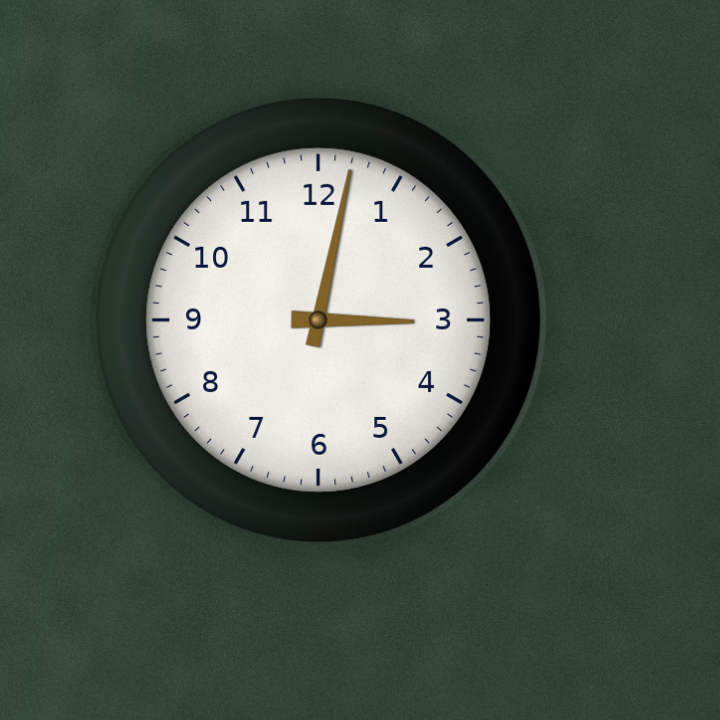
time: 3:02
